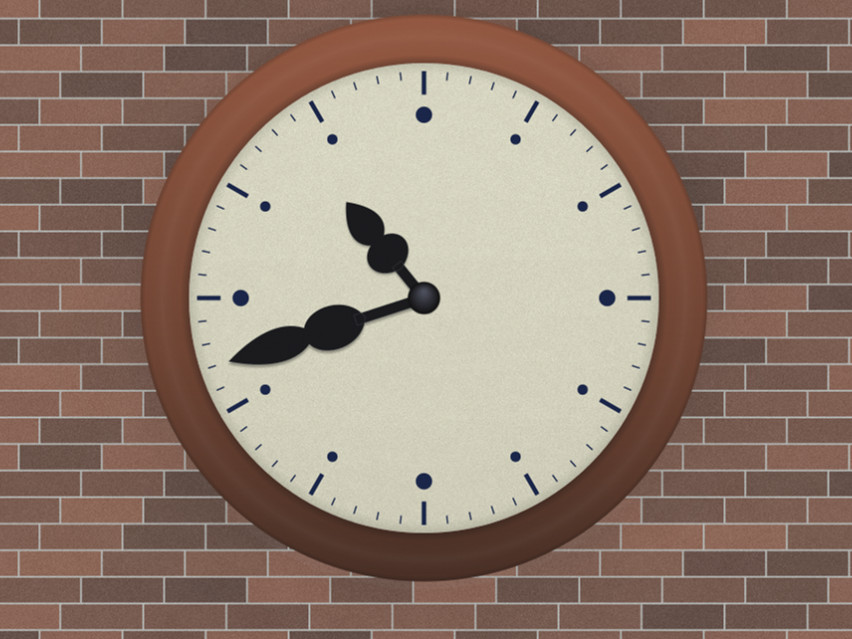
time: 10:42
